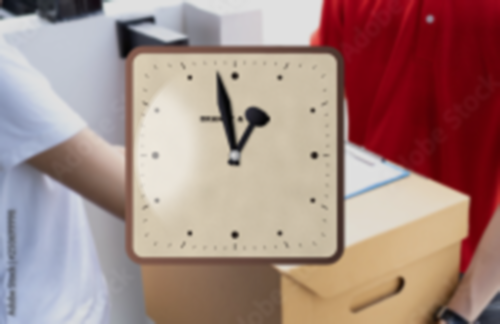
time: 12:58
